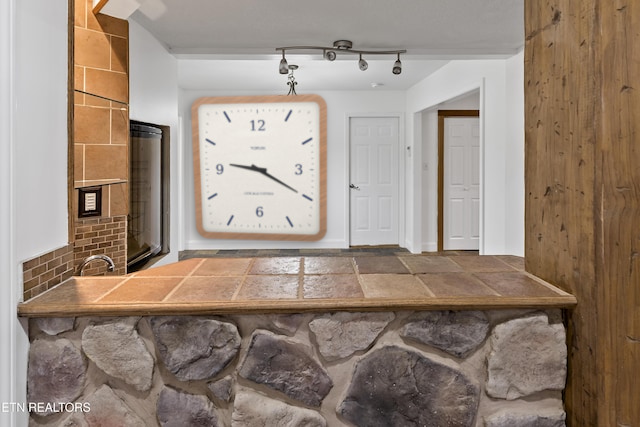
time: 9:20
